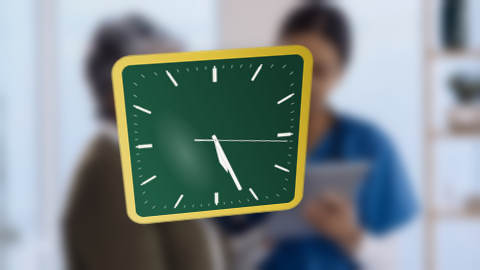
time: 5:26:16
